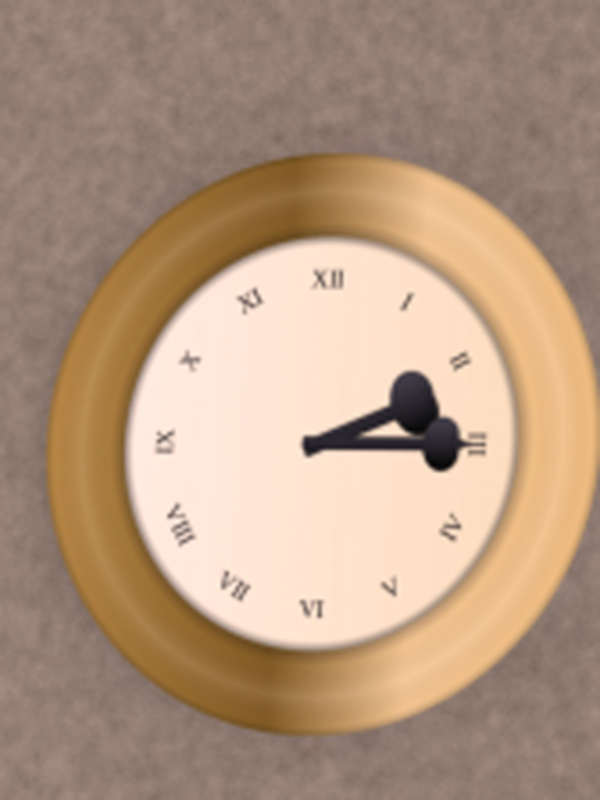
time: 2:15
